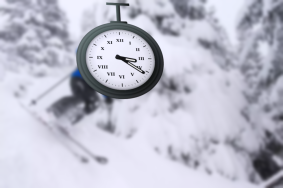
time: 3:21
